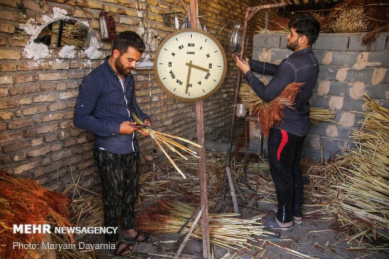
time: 3:31
